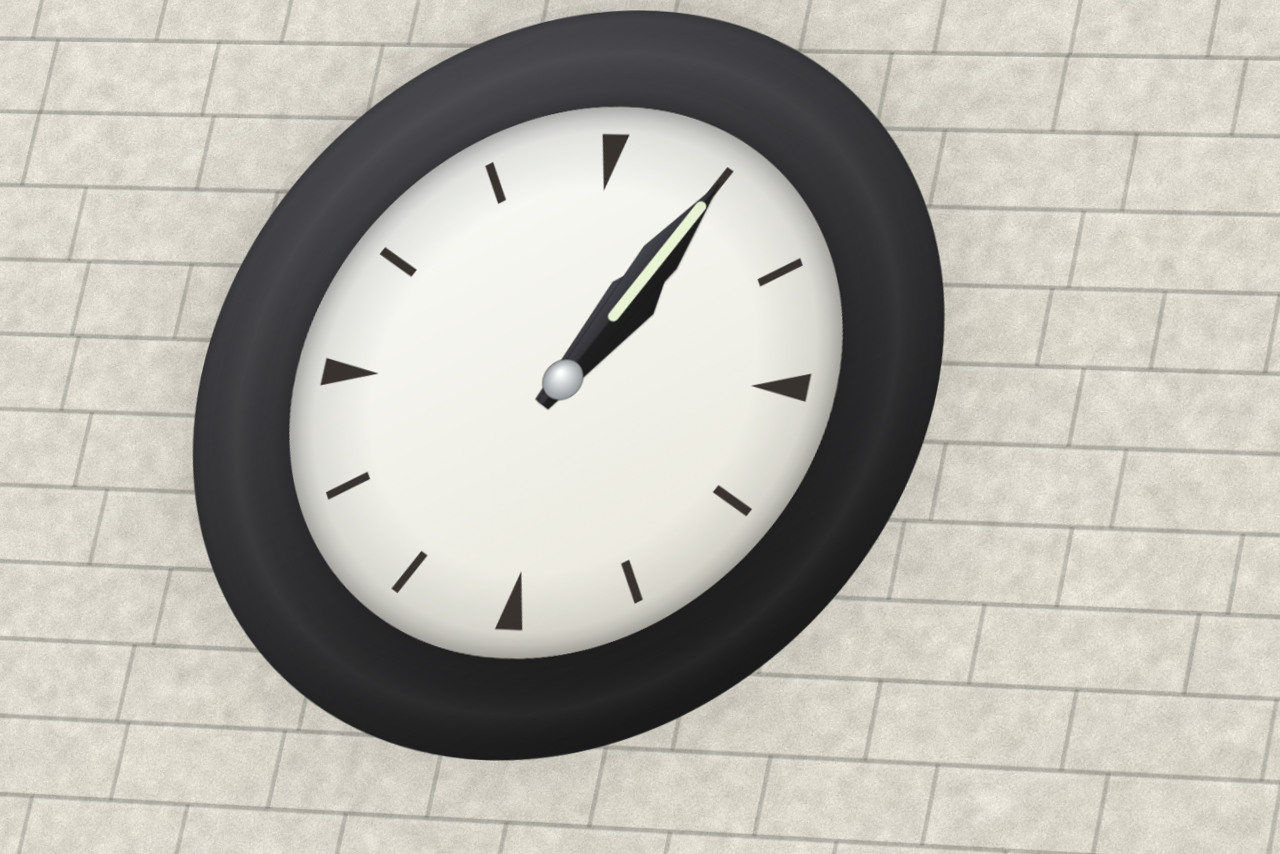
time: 1:05
